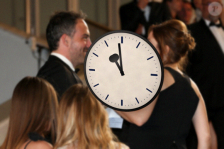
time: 10:59
